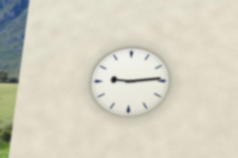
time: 9:14
